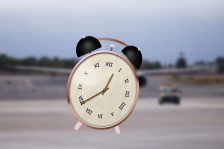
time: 12:39
